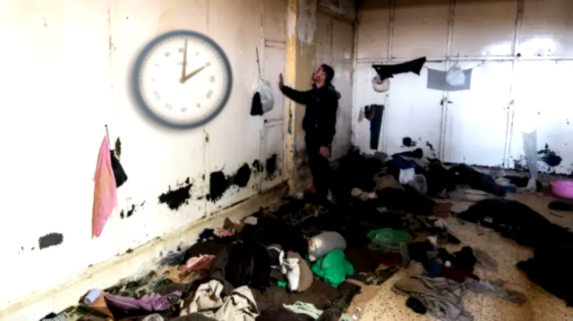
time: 2:01
